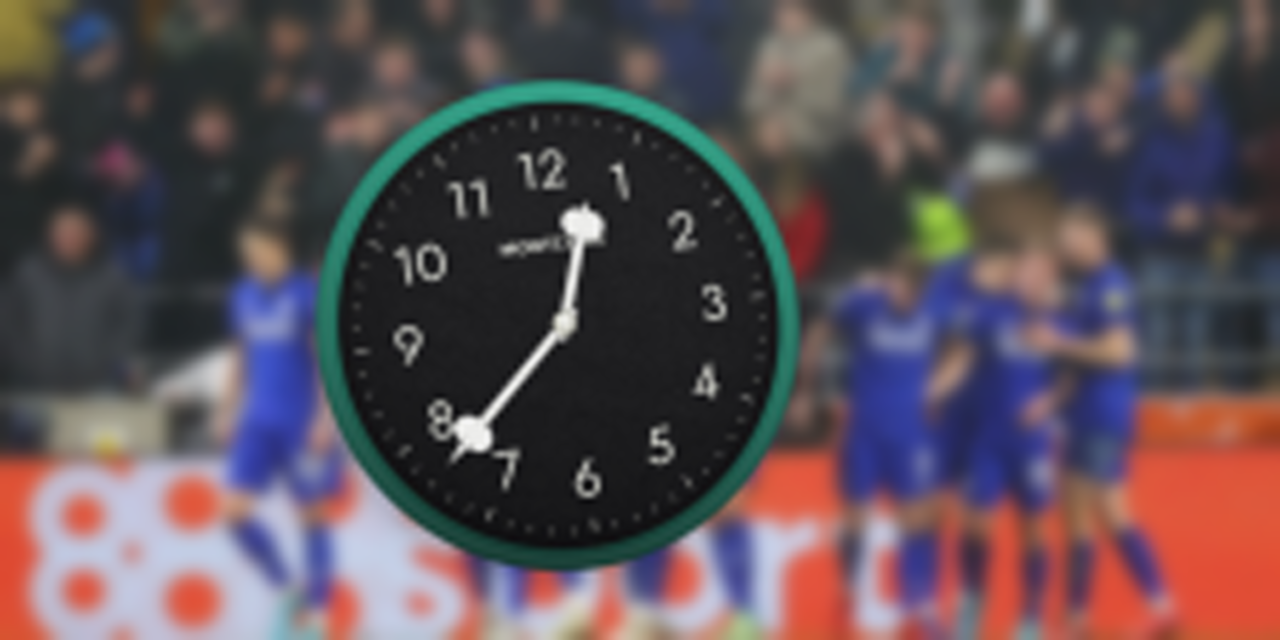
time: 12:38
